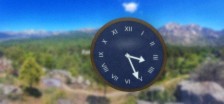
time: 3:26
